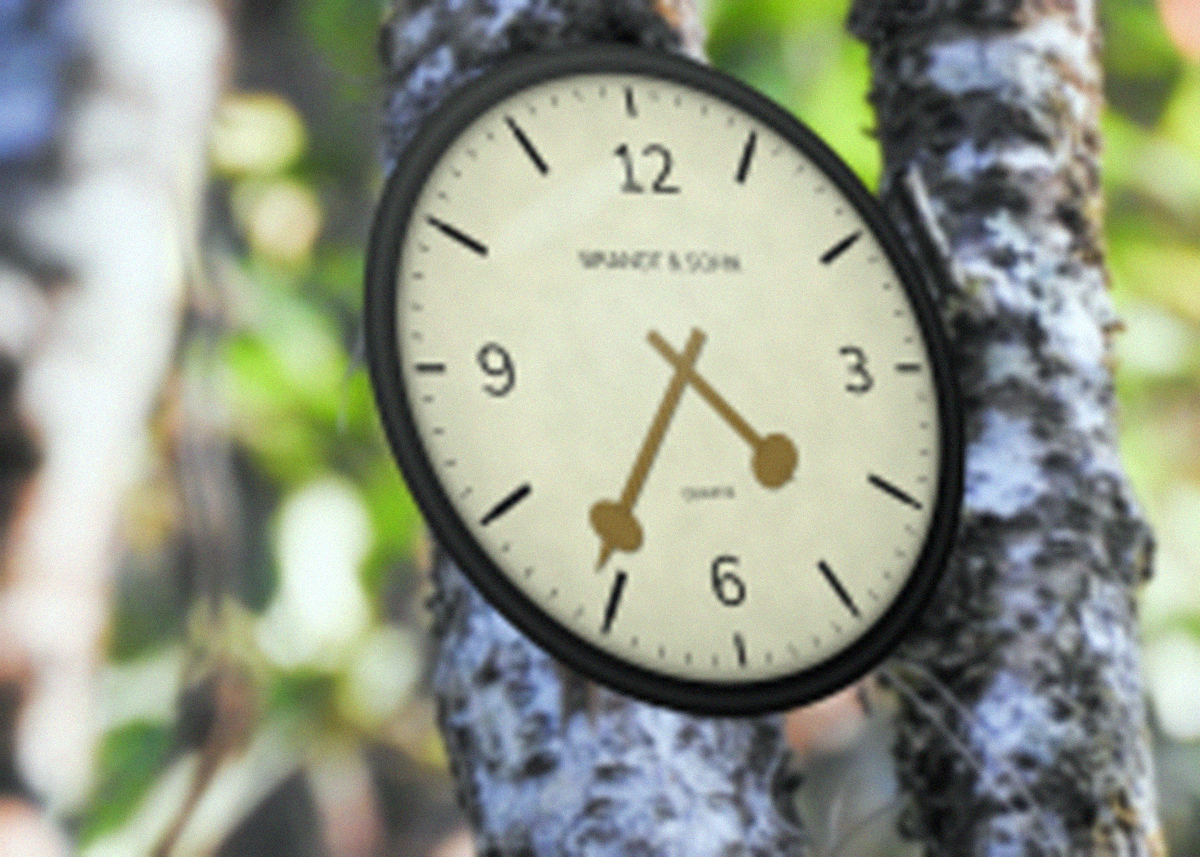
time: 4:36
